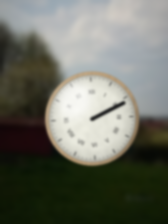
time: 2:11
